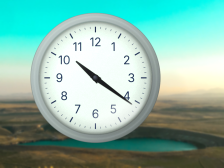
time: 10:21
